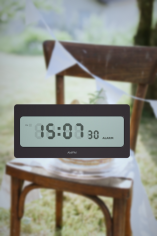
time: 15:07:30
